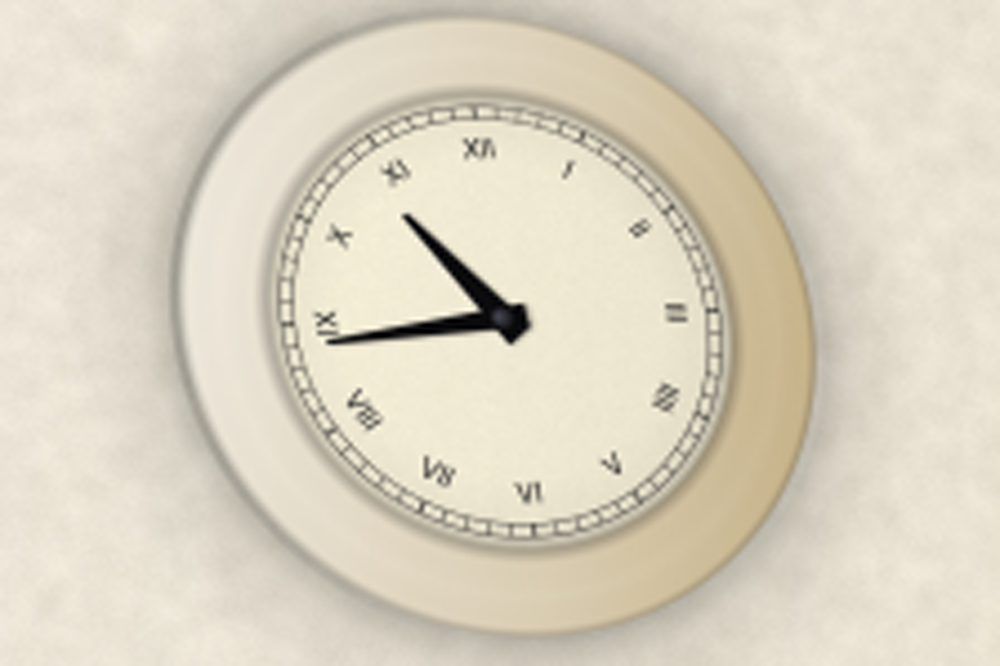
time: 10:44
